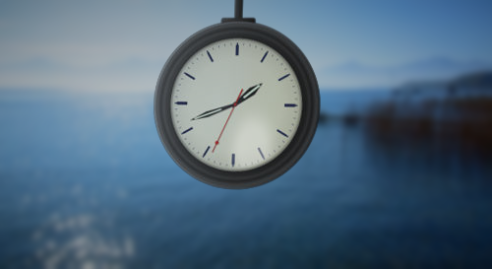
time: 1:41:34
